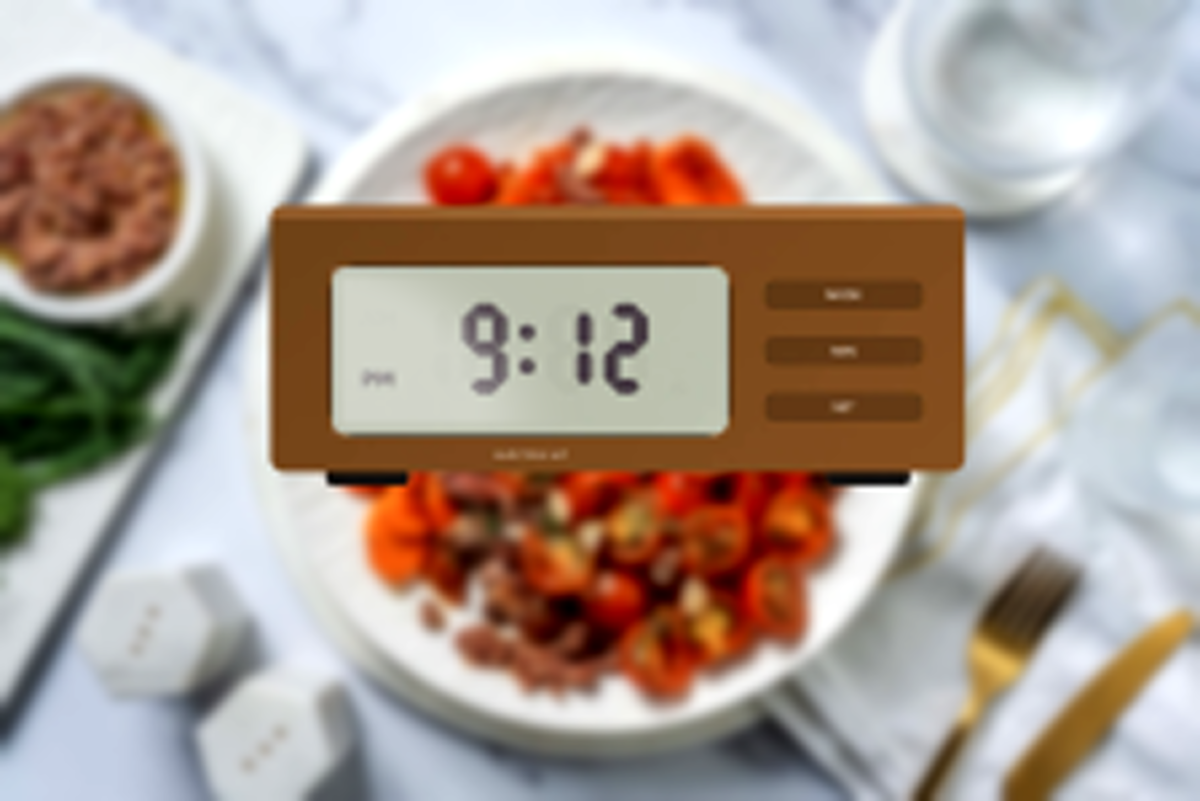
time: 9:12
